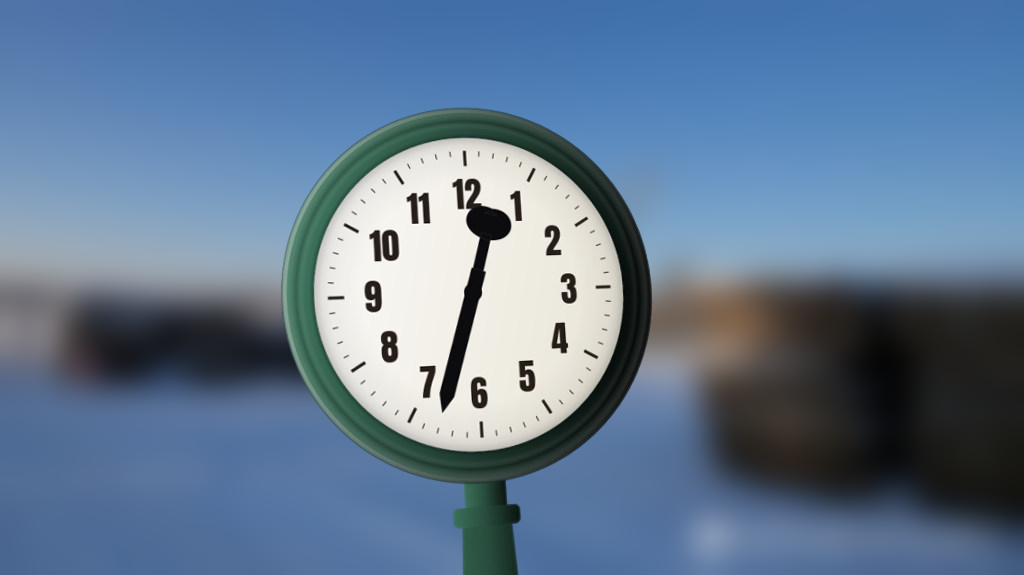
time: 12:33
